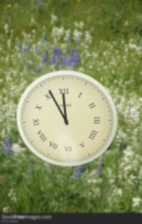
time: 11:56
